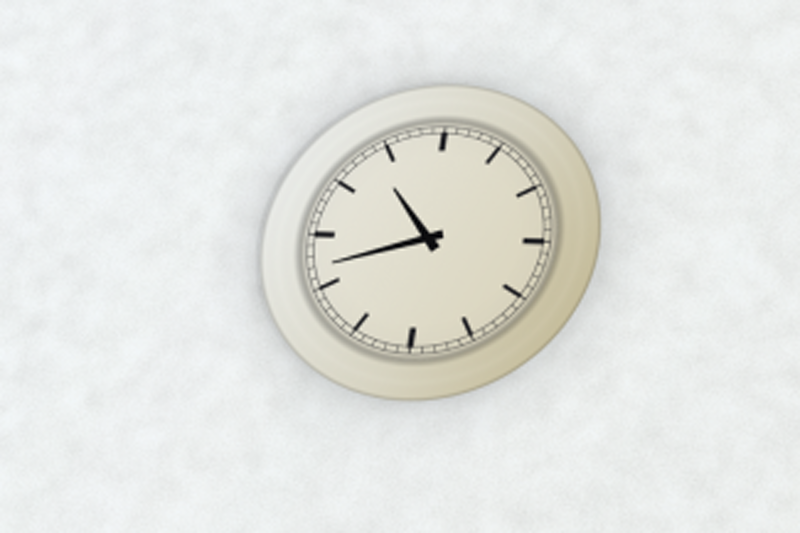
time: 10:42
